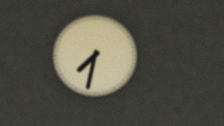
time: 7:32
